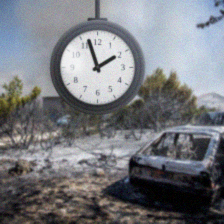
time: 1:57
